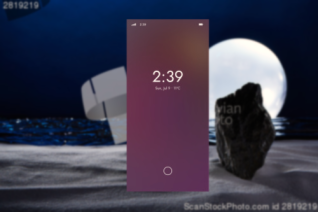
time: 2:39
